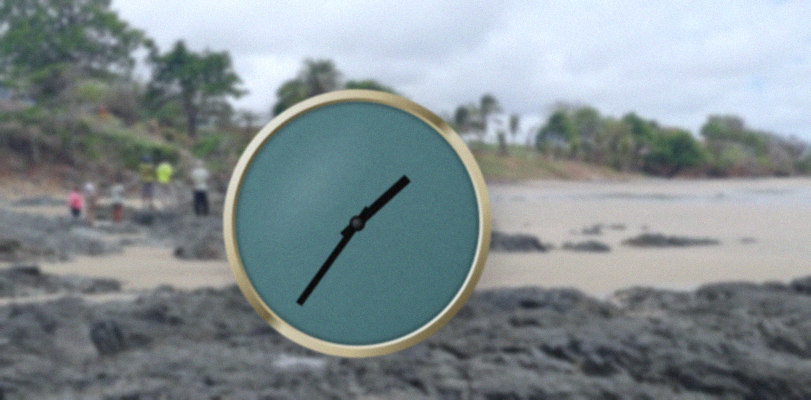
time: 1:36
